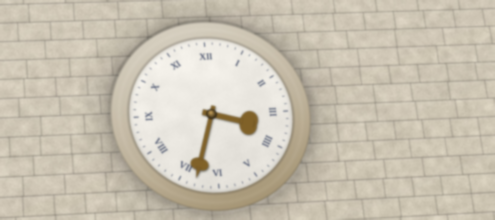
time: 3:33
